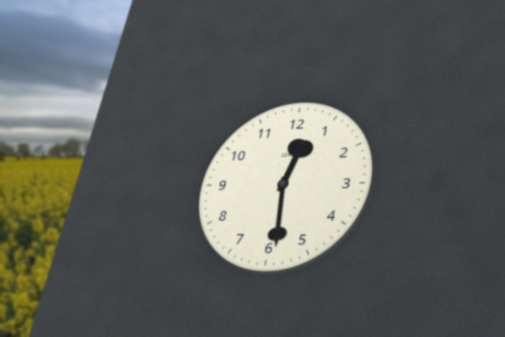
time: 12:29
